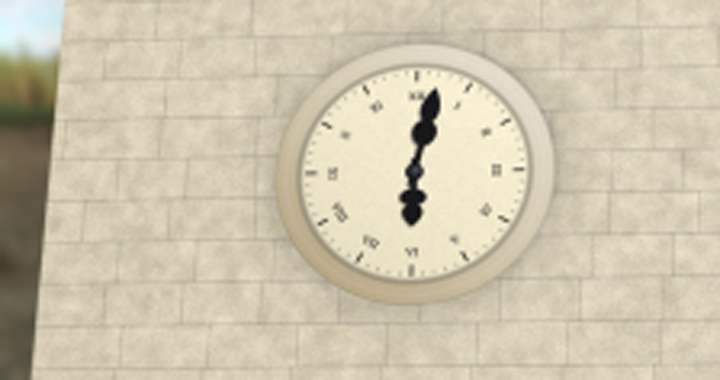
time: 6:02
